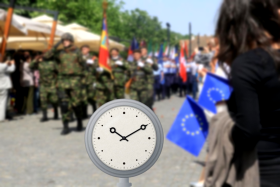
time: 10:10
